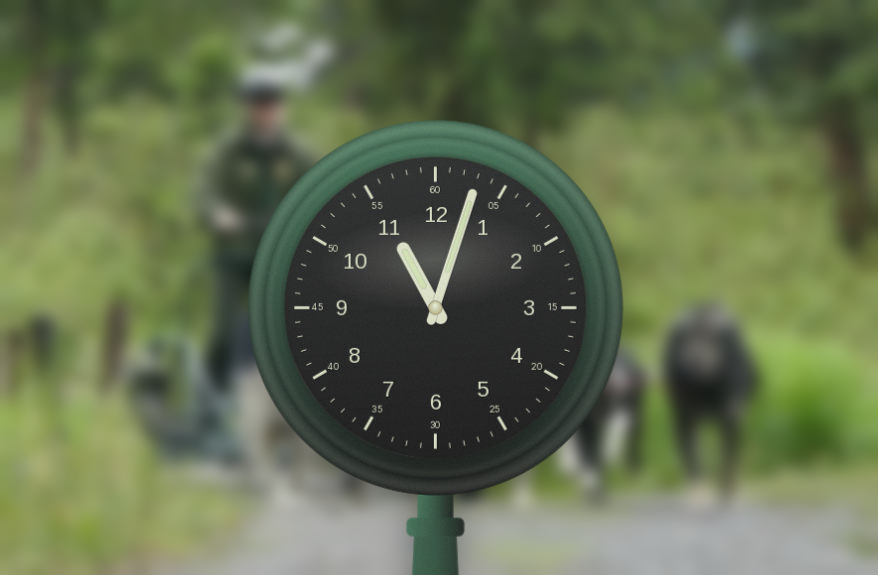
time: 11:03
